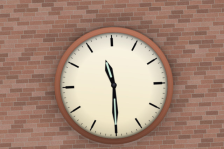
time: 11:30
